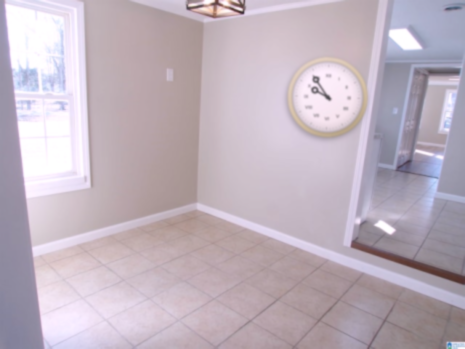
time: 9:54
